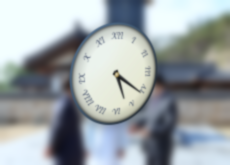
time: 5:21
